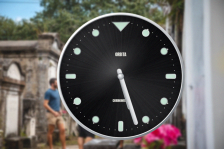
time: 5:27
